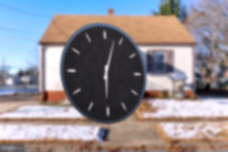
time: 6:03
